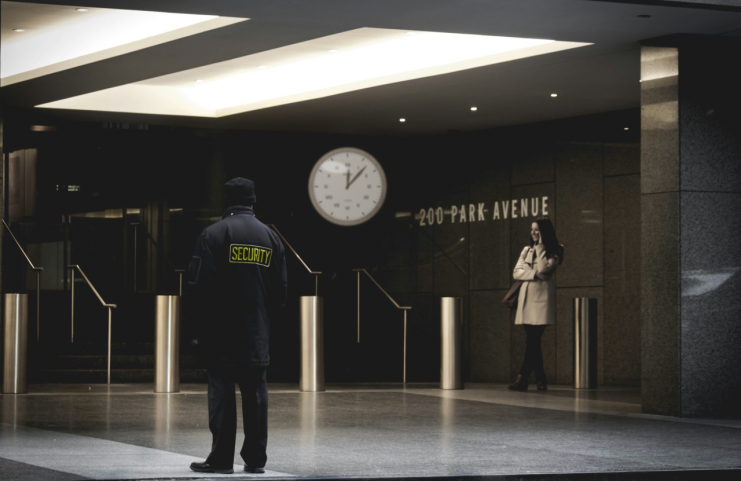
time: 12:07
